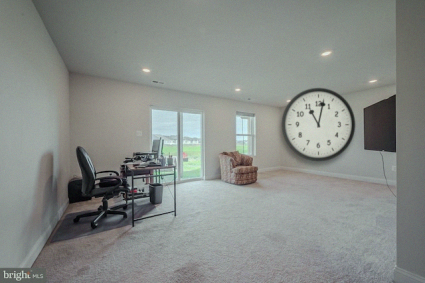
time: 11:02
